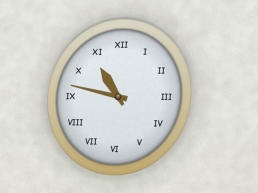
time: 10:47
